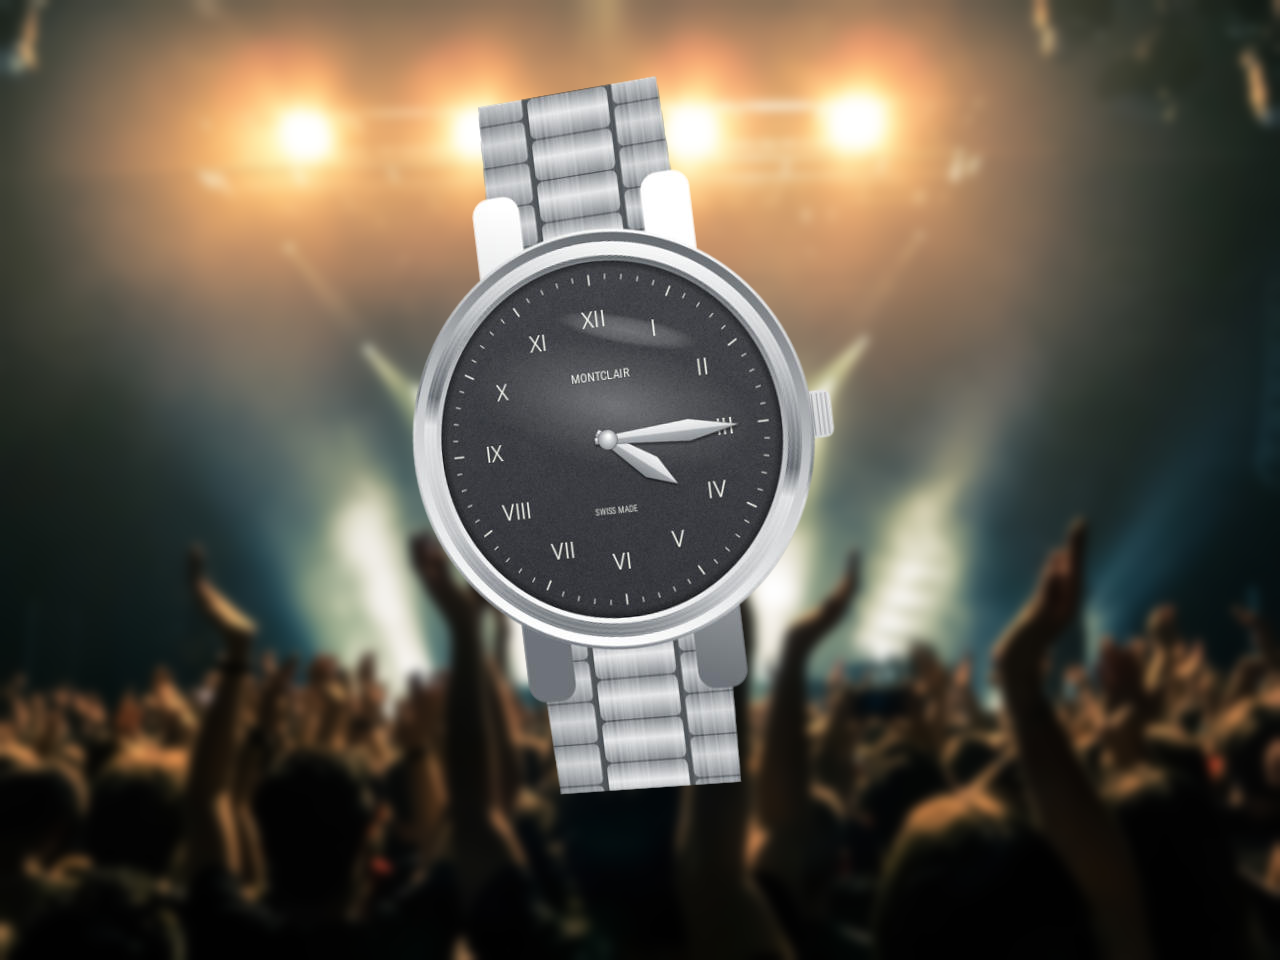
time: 4:15
